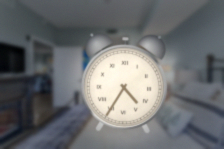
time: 4:35
